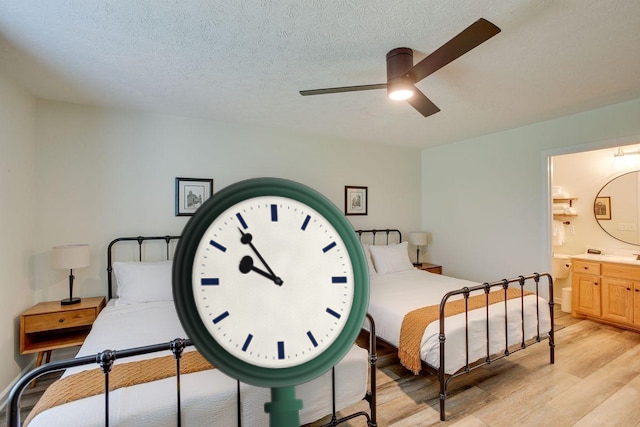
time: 9:54
